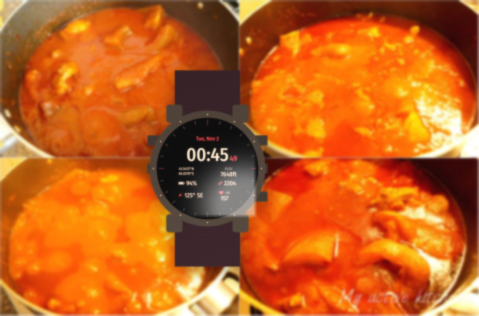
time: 0:45
